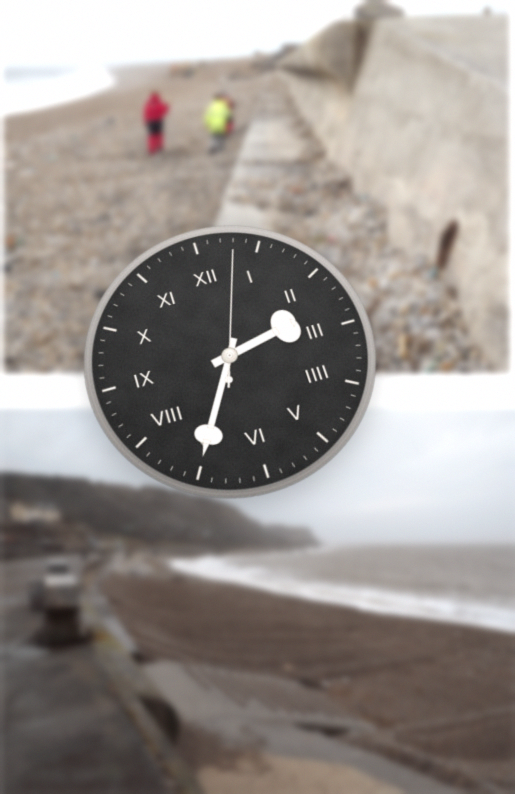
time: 2:35:03
